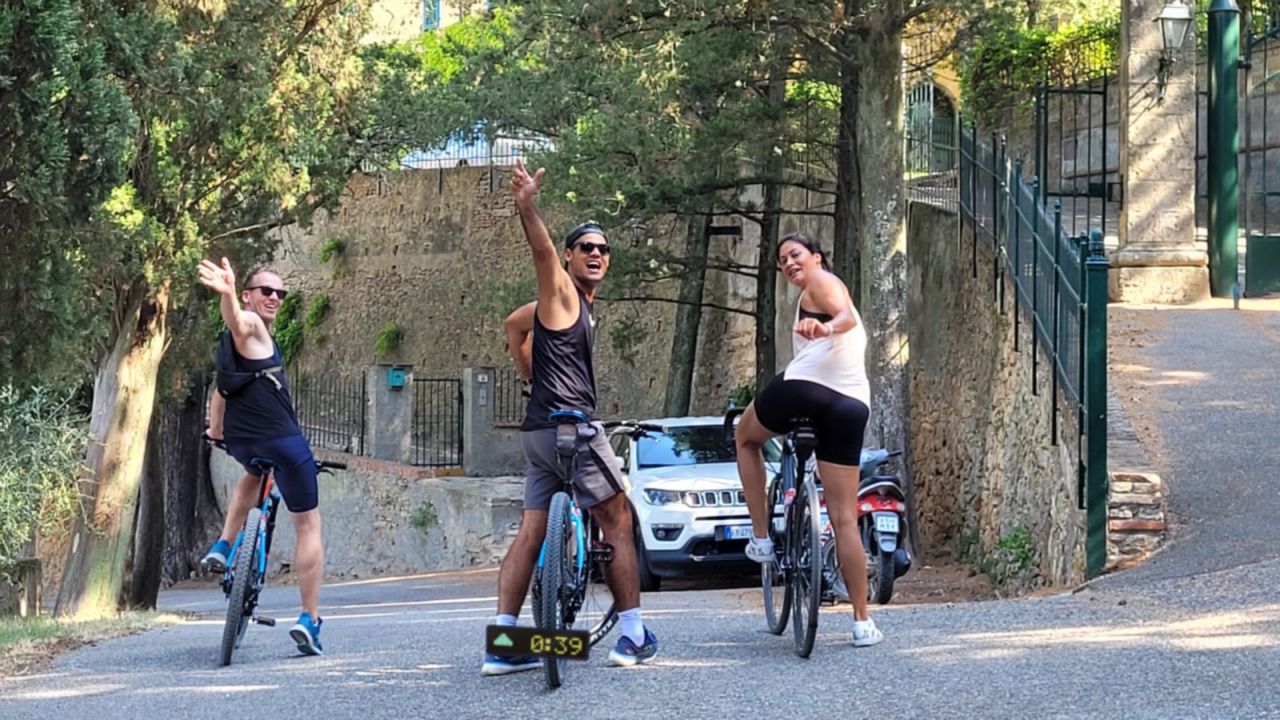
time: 0:39
